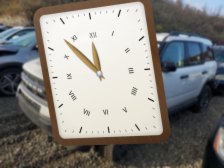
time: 11:53
